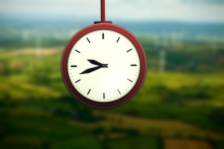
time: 9:42
